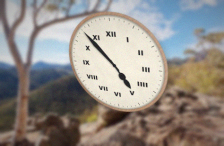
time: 4:53
